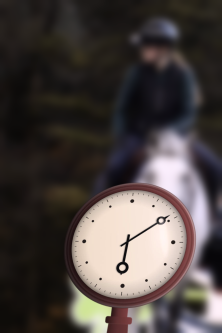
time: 6:09
